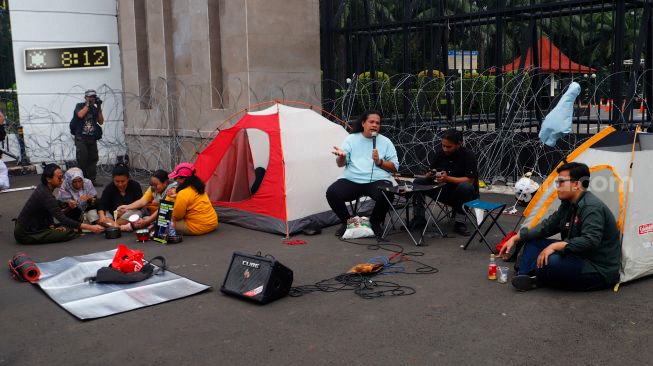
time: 8:12
